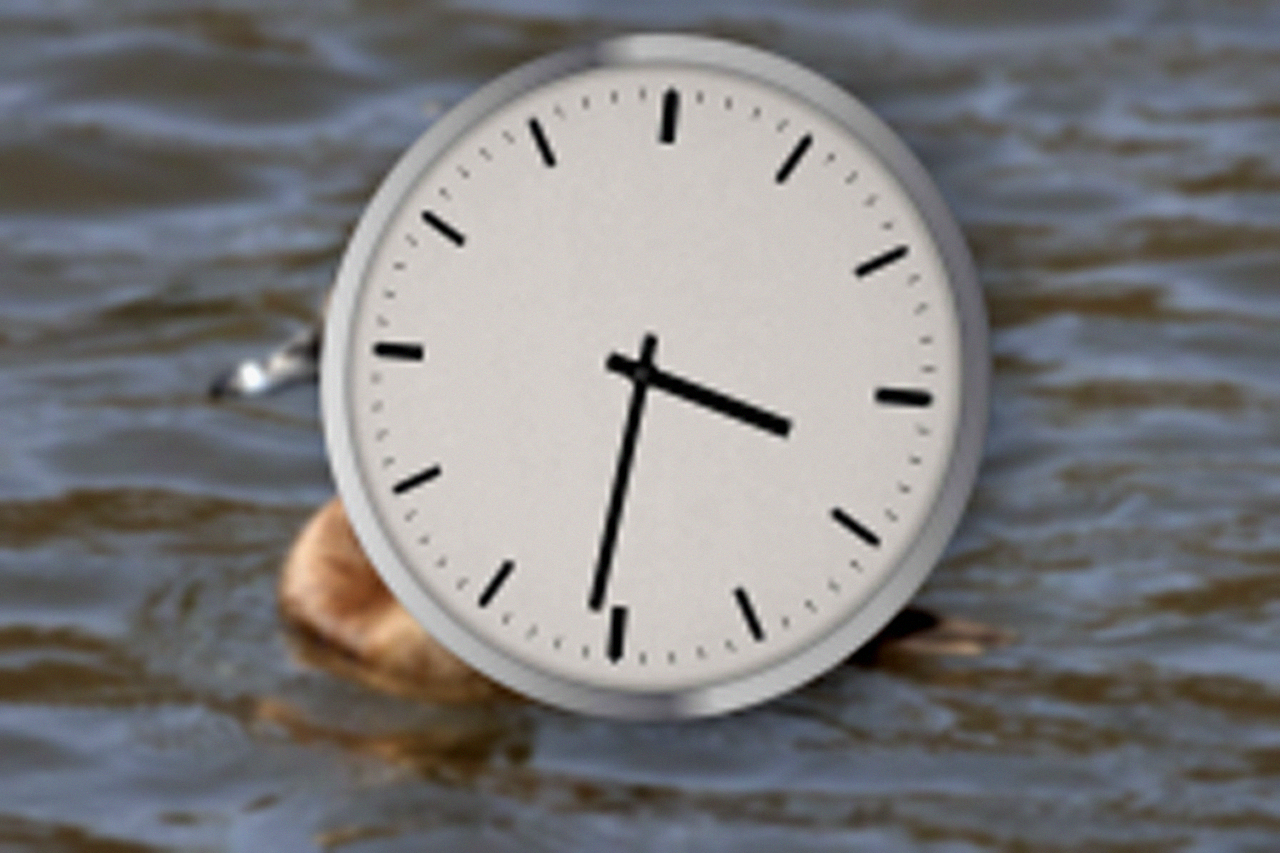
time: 3:31
